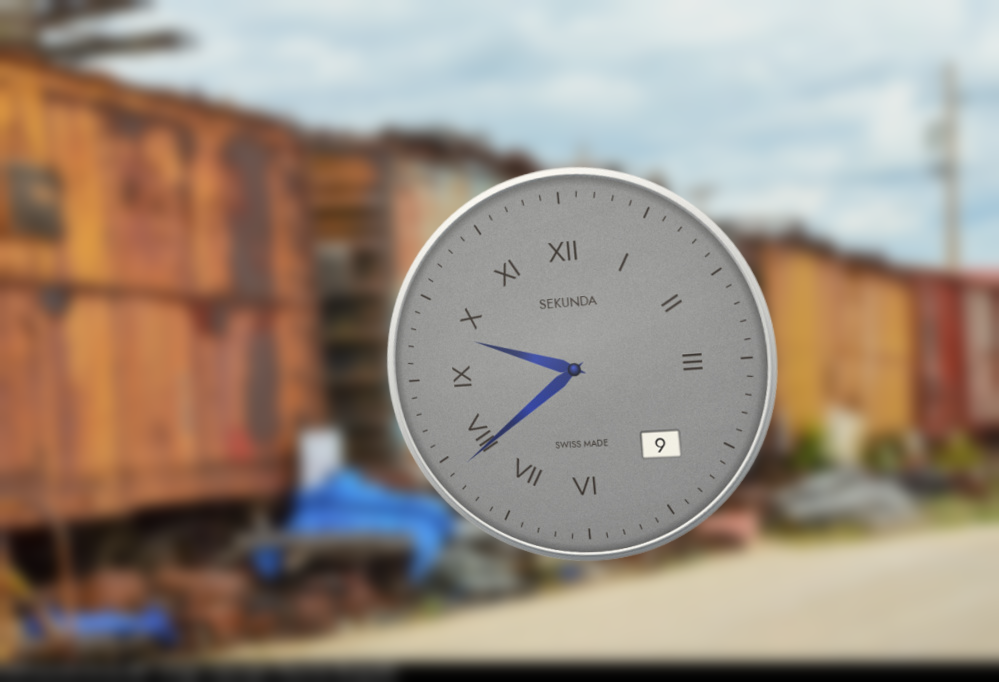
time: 9:39
